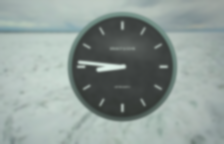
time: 8:46
